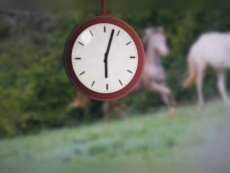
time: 6:03
